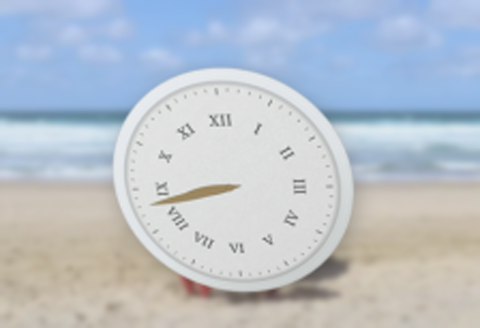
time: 8:43
